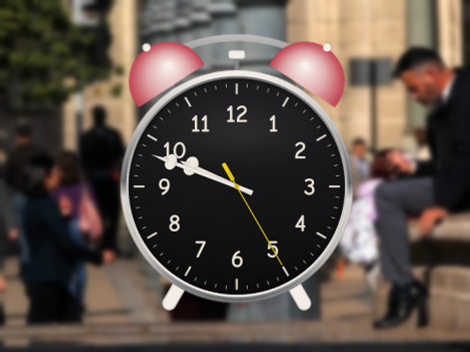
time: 9:48:25
